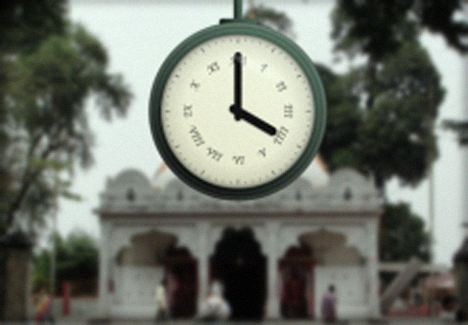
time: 4:00
